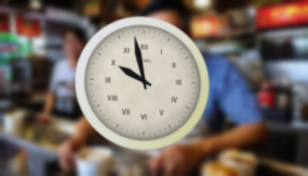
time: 9:58
